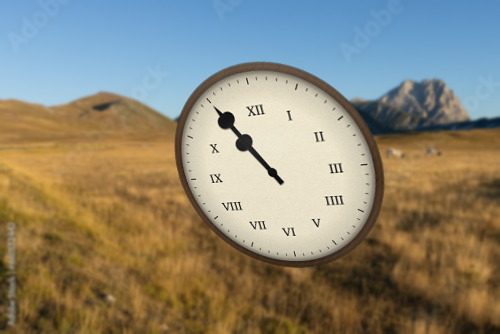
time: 10:55
